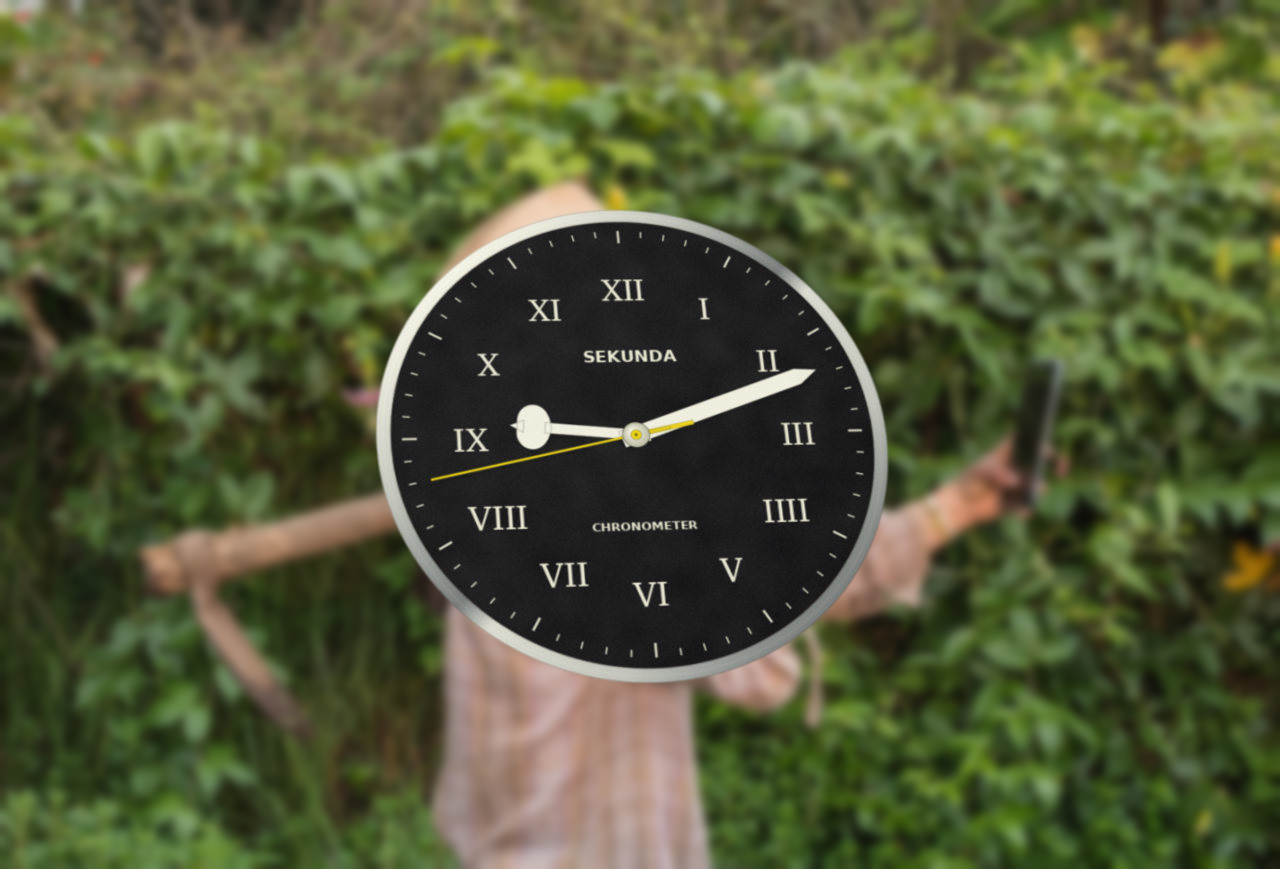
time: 9:11:43
